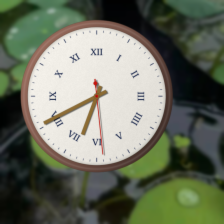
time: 6:40:29
